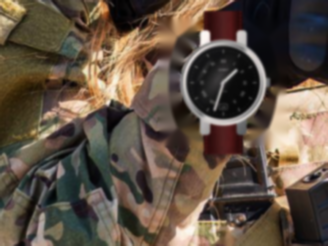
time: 1:33
